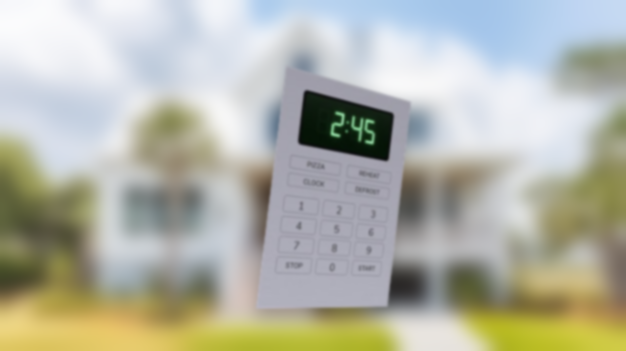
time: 2:45
